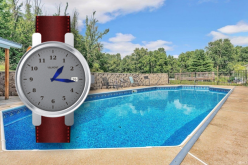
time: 1:16
